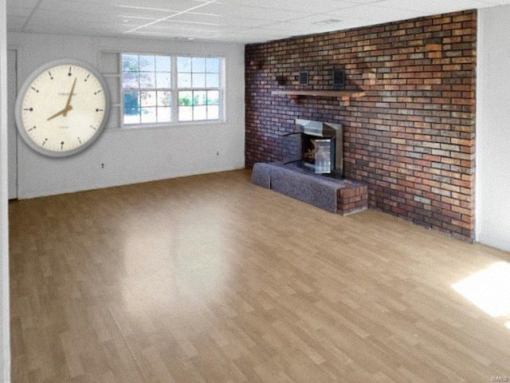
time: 8:02
